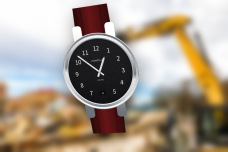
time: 12:52
